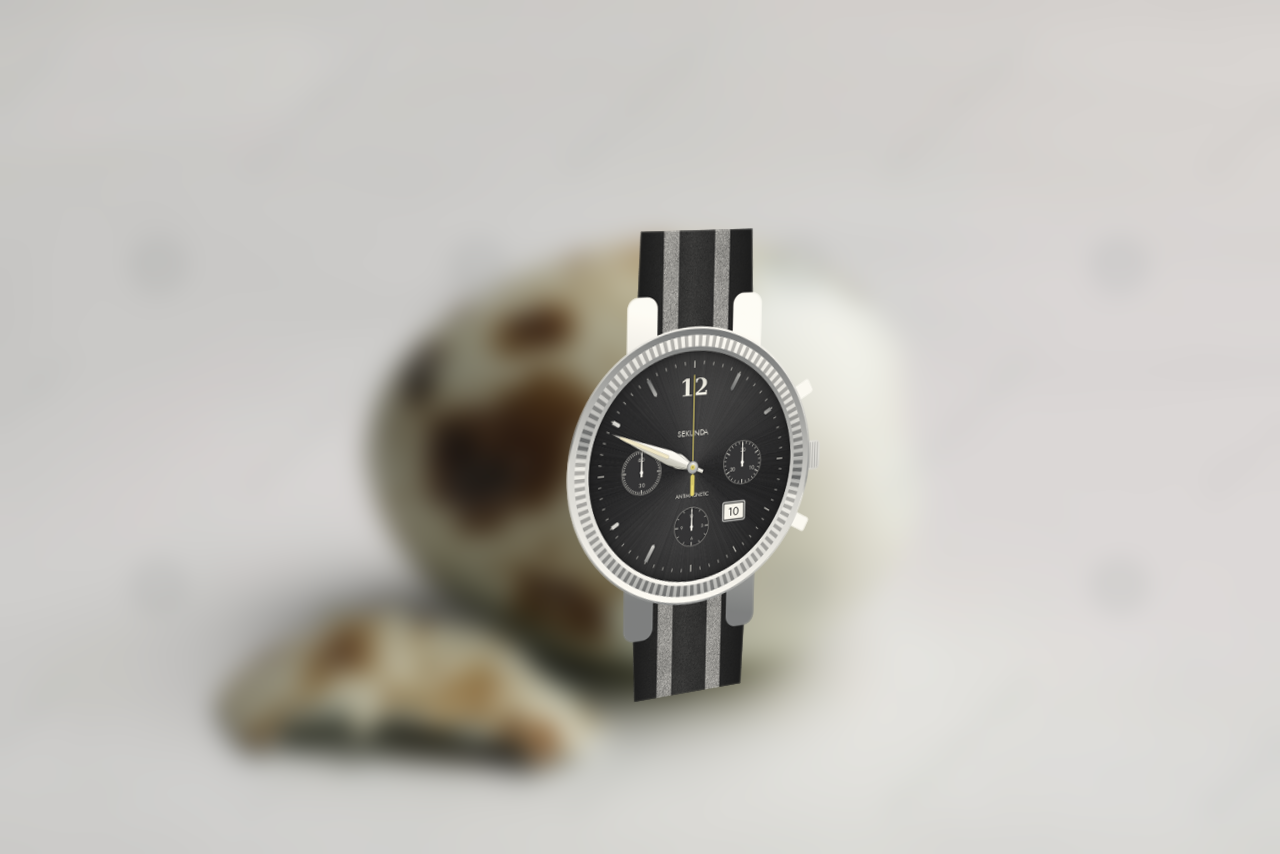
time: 9:49
